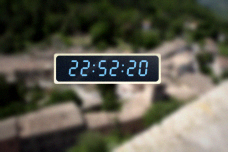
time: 22:52:20
